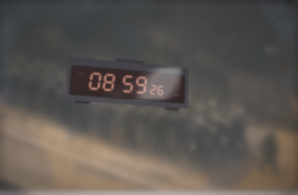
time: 8:59
